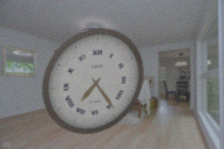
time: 7:24
